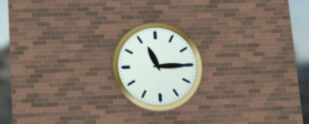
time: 11:15
